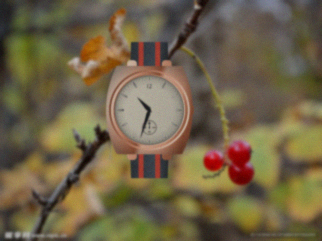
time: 10:33
